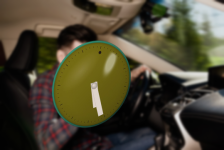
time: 5:26
